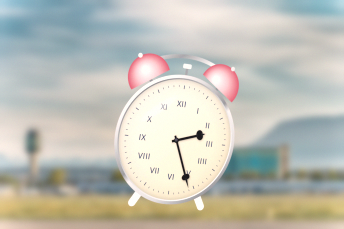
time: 2:26
